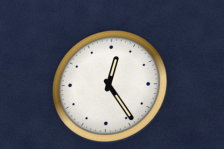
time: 12:24
